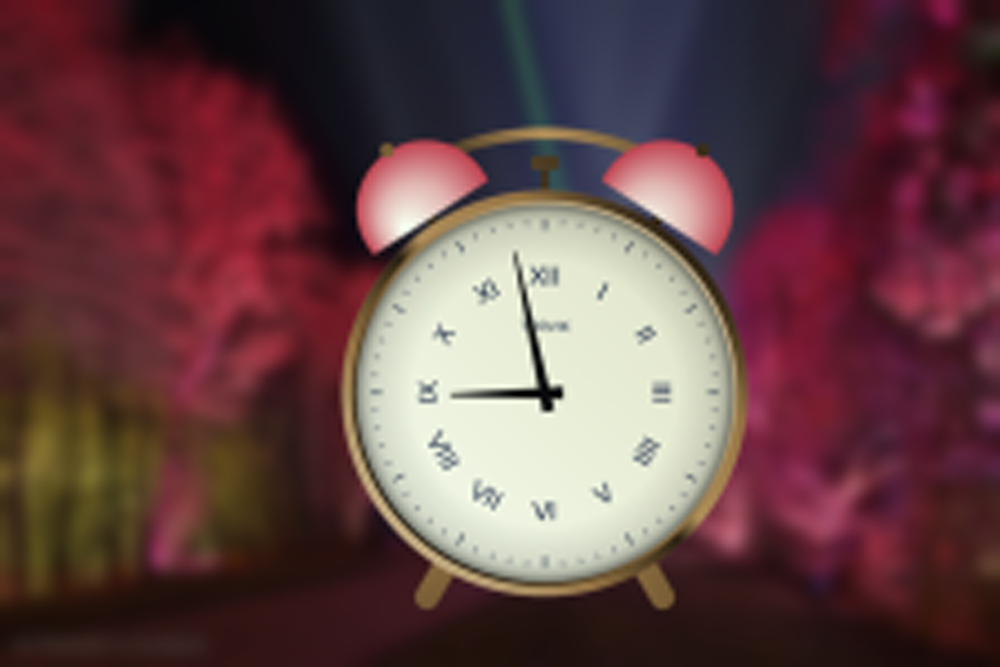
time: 8:58
